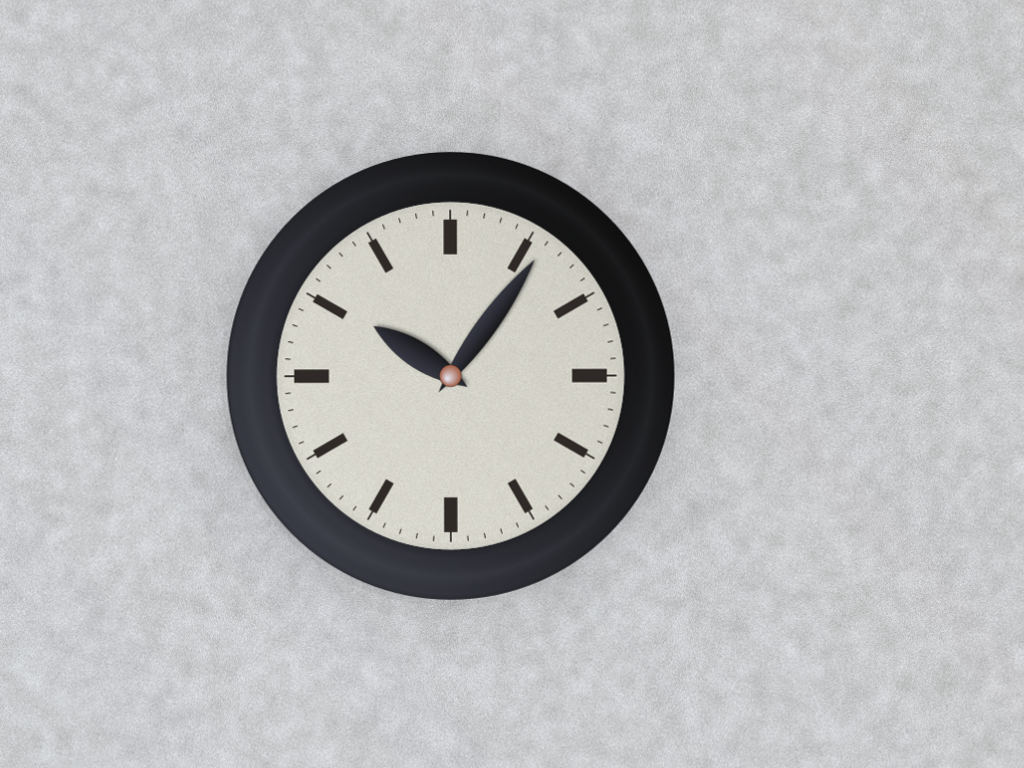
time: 10:06
